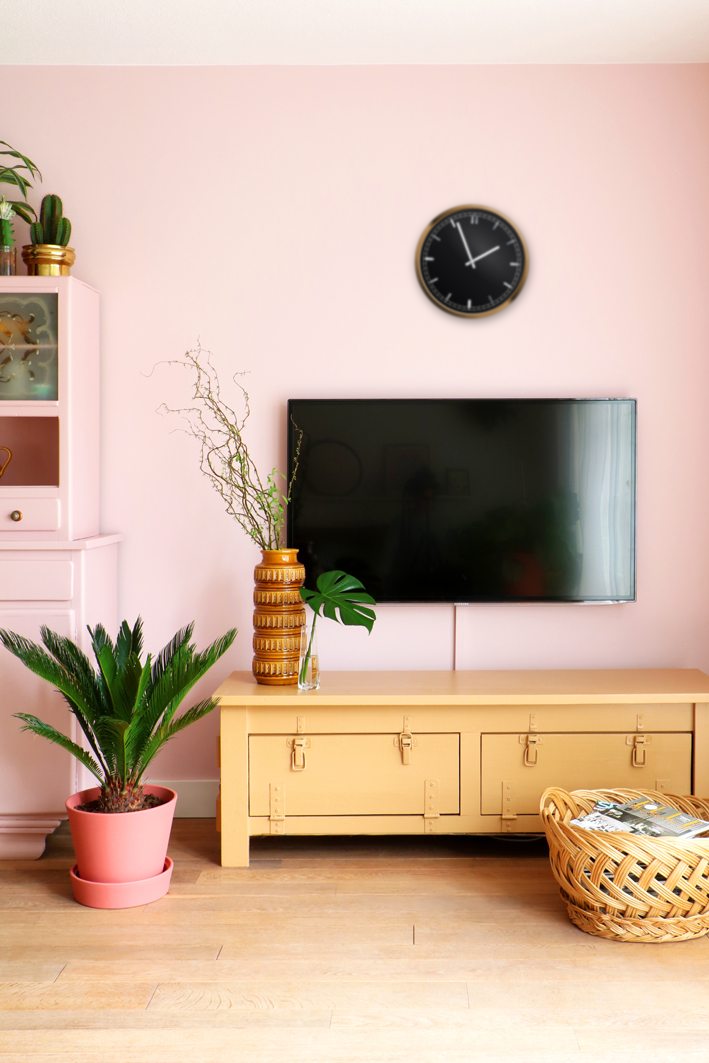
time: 1:56
